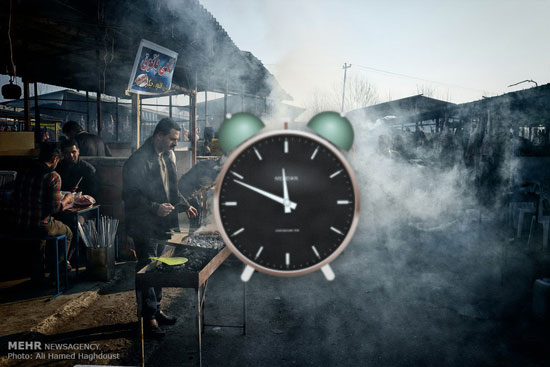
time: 11:49
